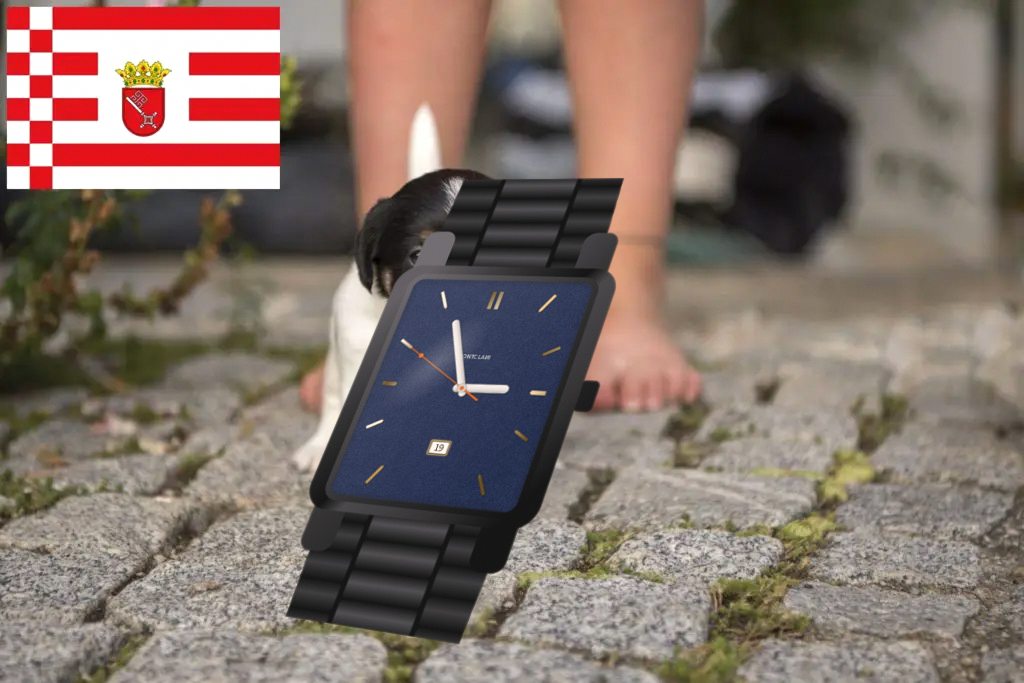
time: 2:55:50
